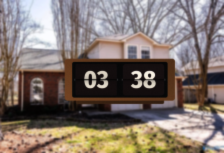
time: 3:38
